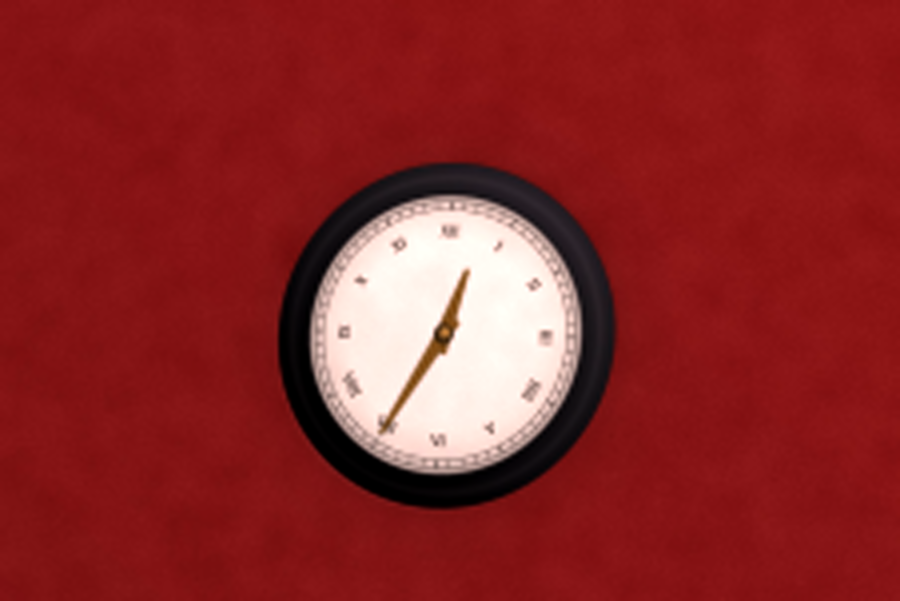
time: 12:35
